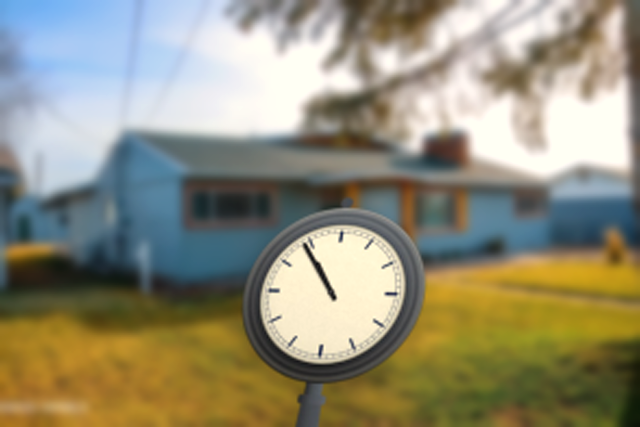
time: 10:54
